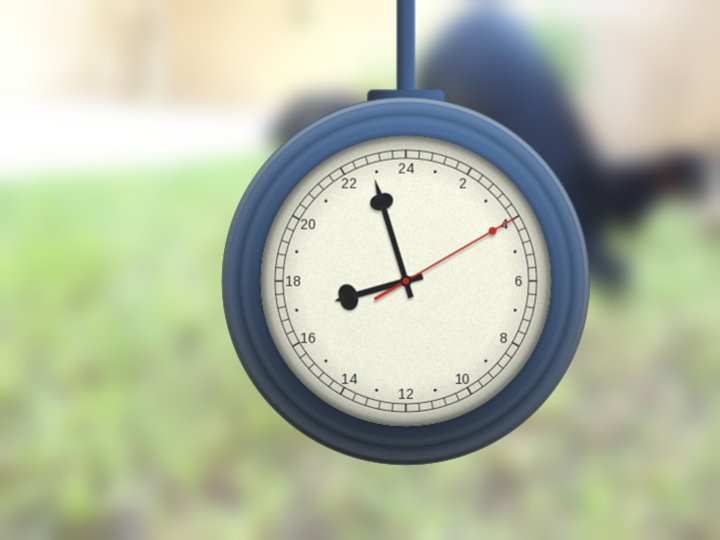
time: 16:57:10
